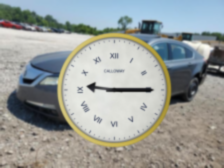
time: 9:15
